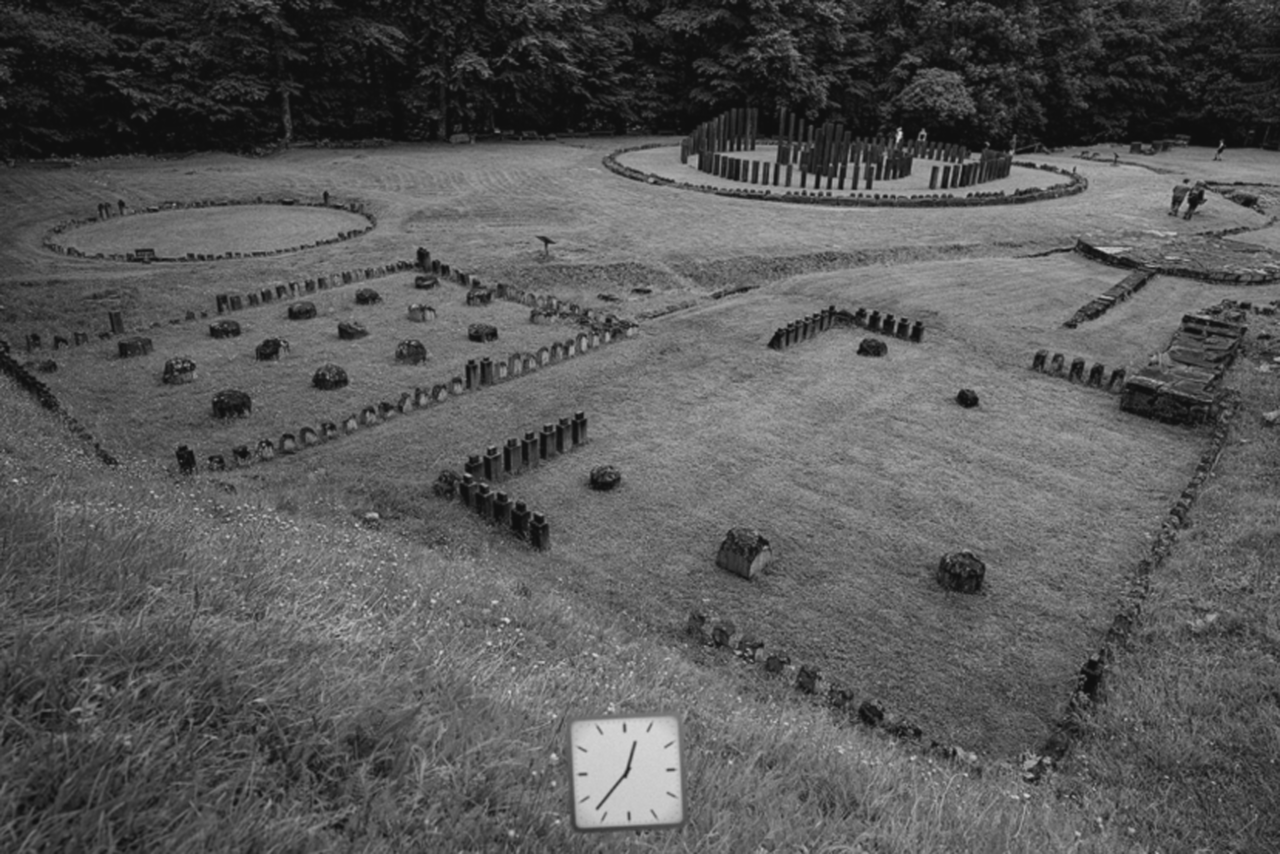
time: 12:37
